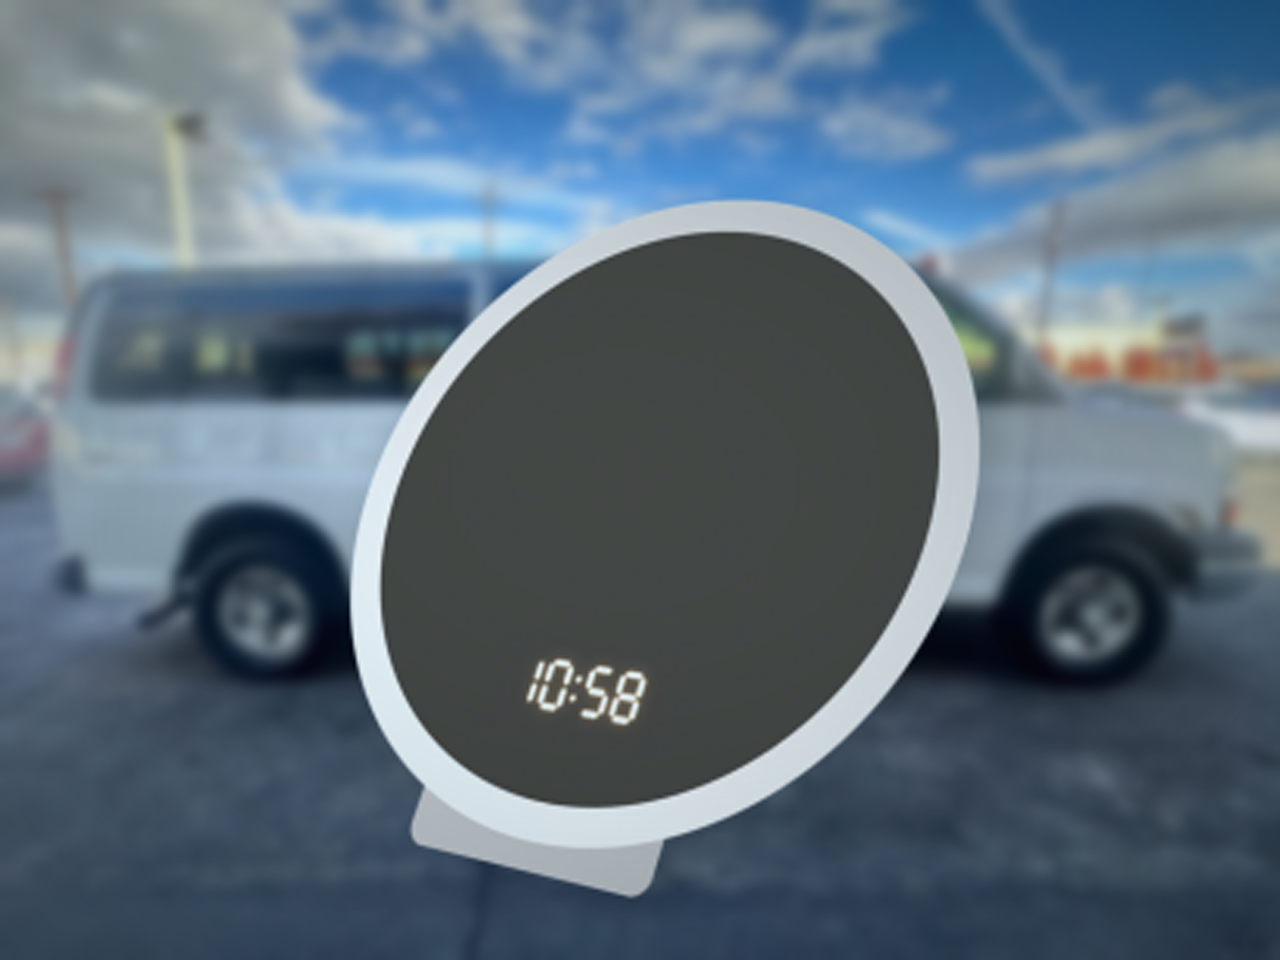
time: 10:58
